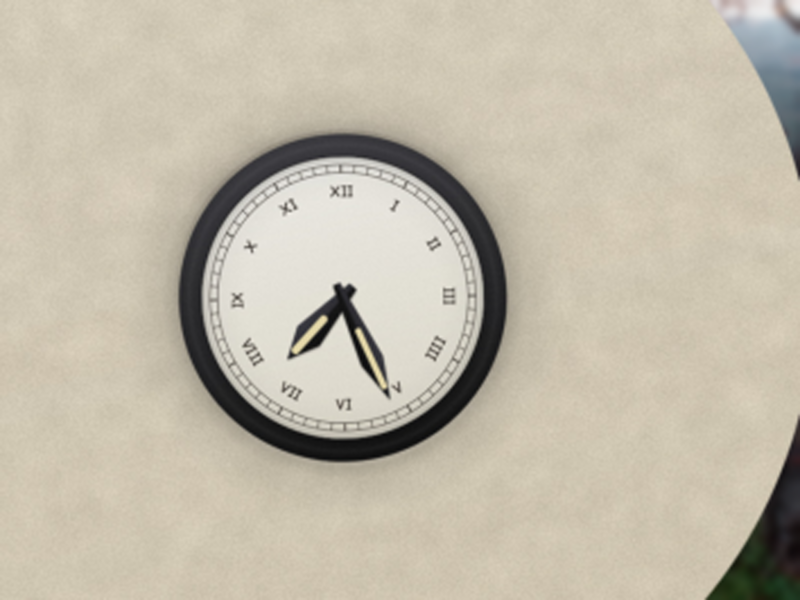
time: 7:26
